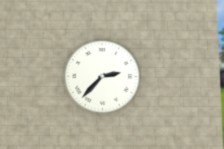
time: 2:37
